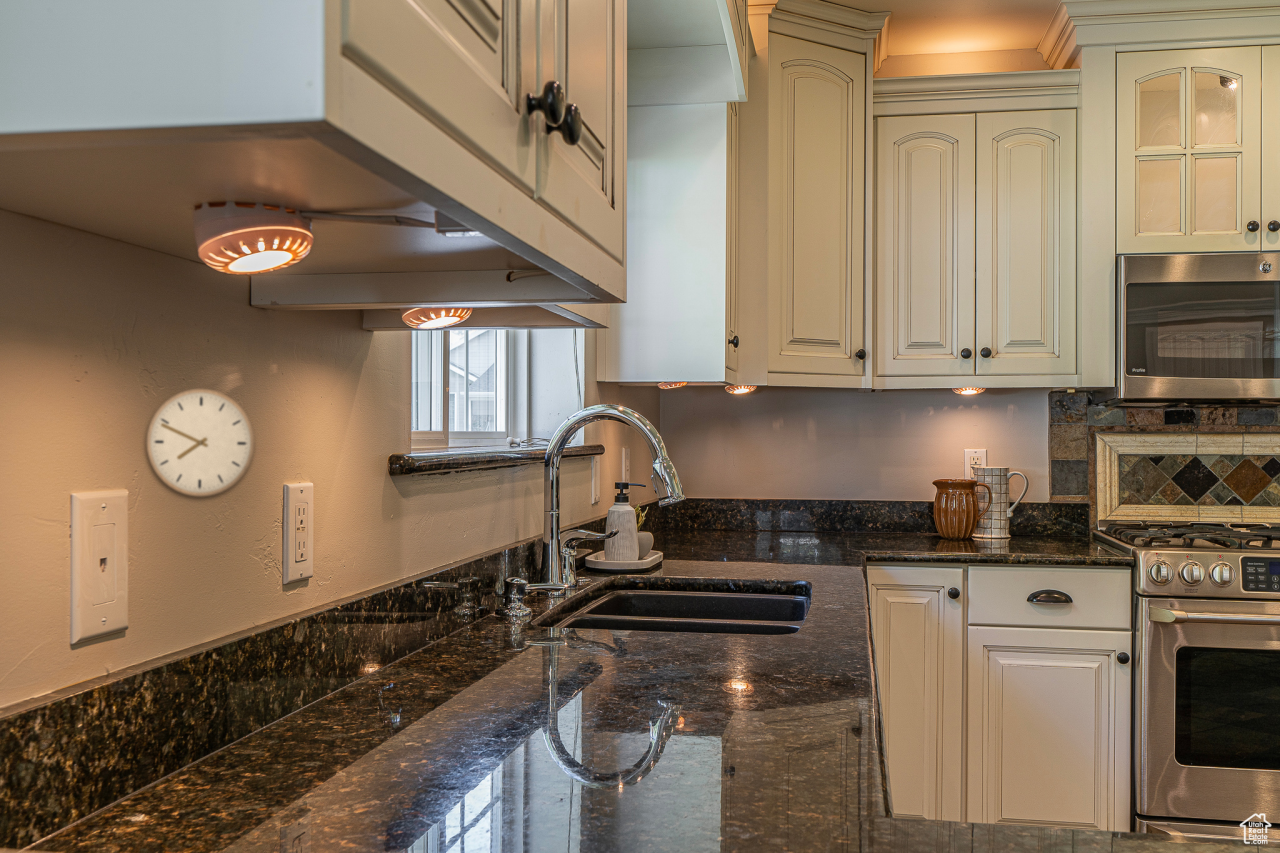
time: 7:49
